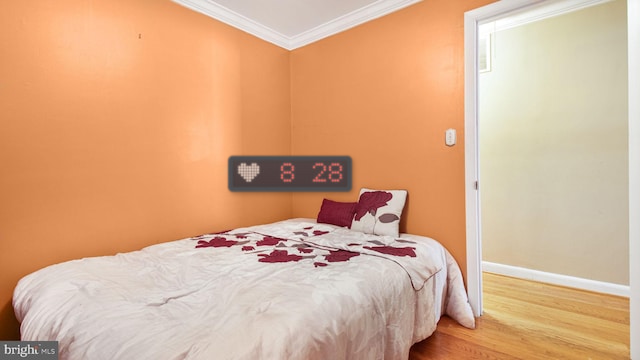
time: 8:28
